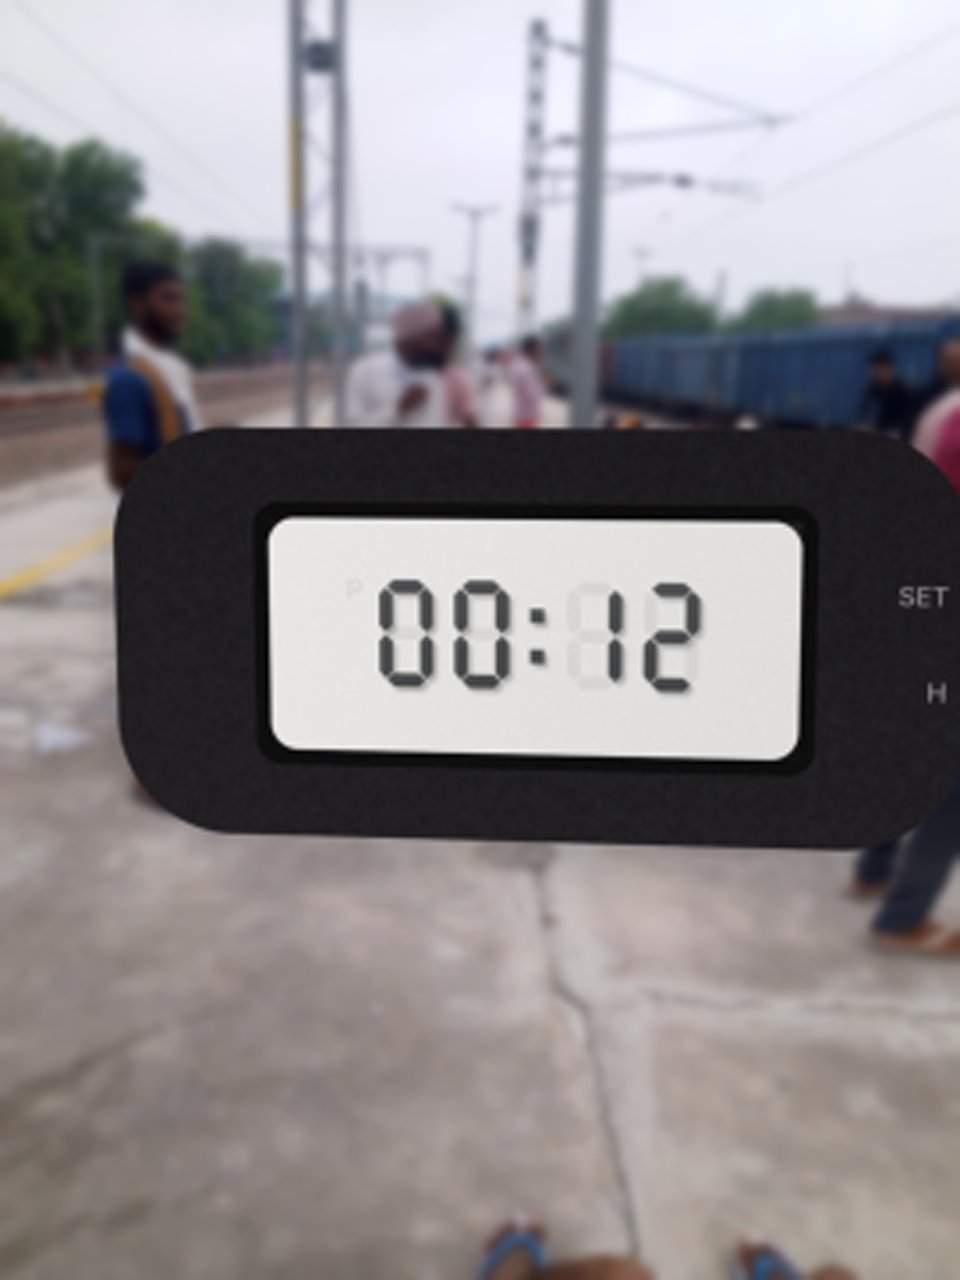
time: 0:12
